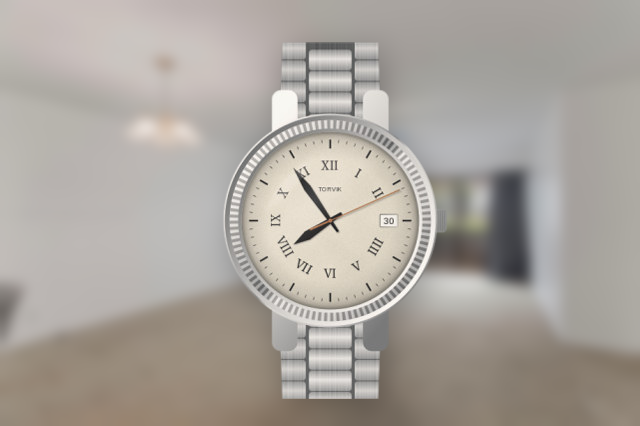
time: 7:54:11
